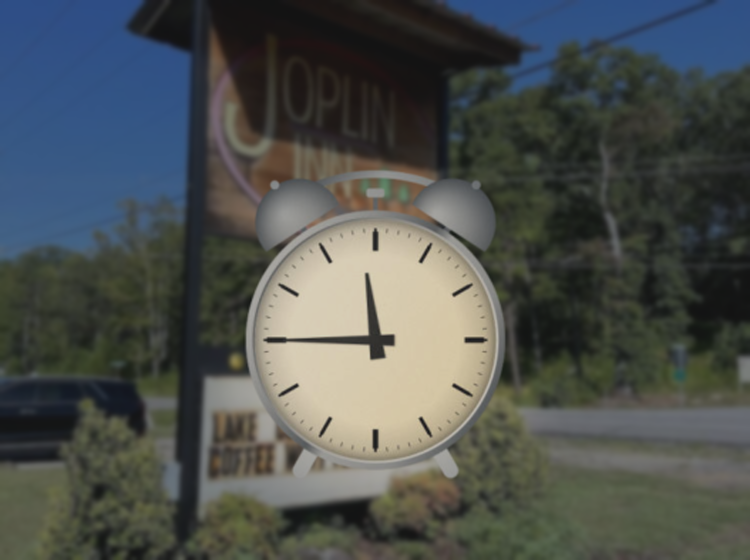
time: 11:45
